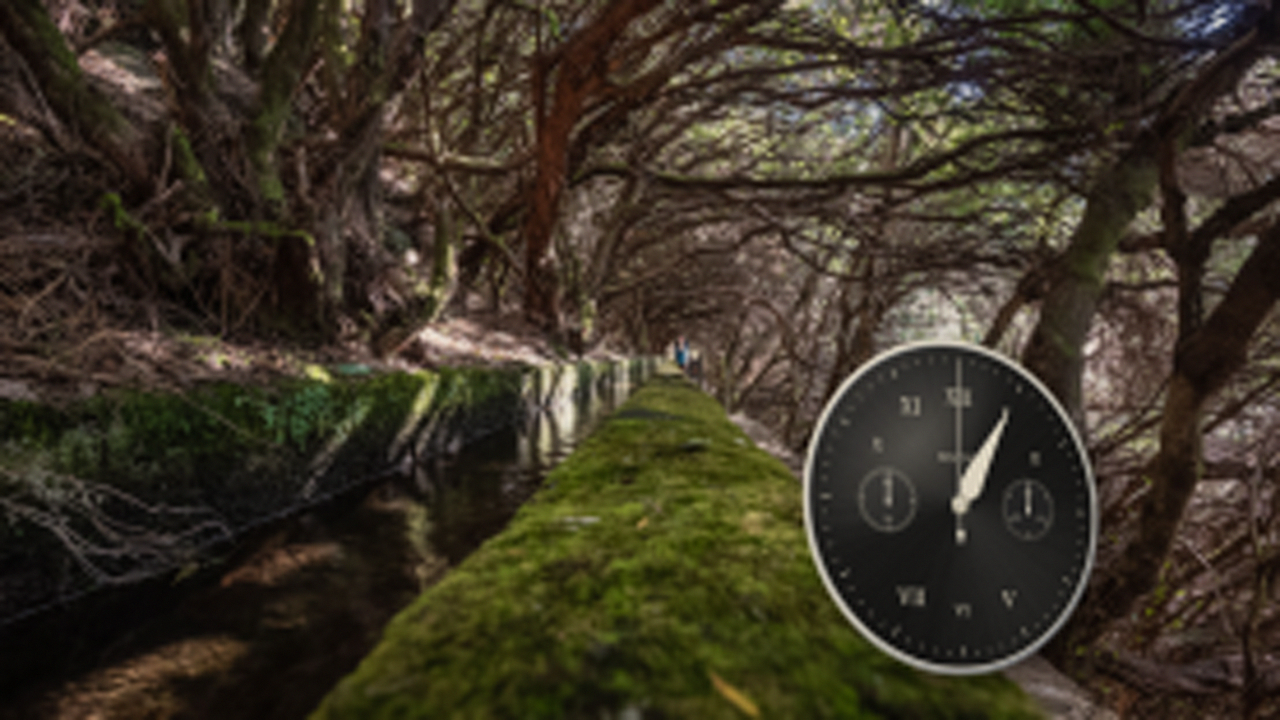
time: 1:05
